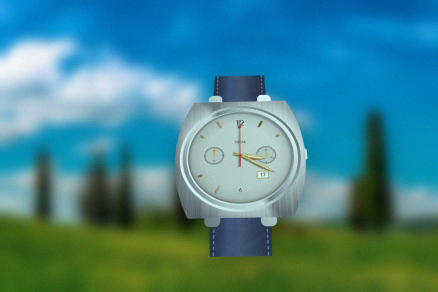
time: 3:20
